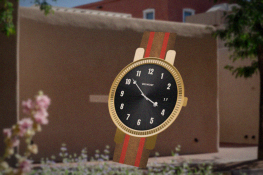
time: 3:52
